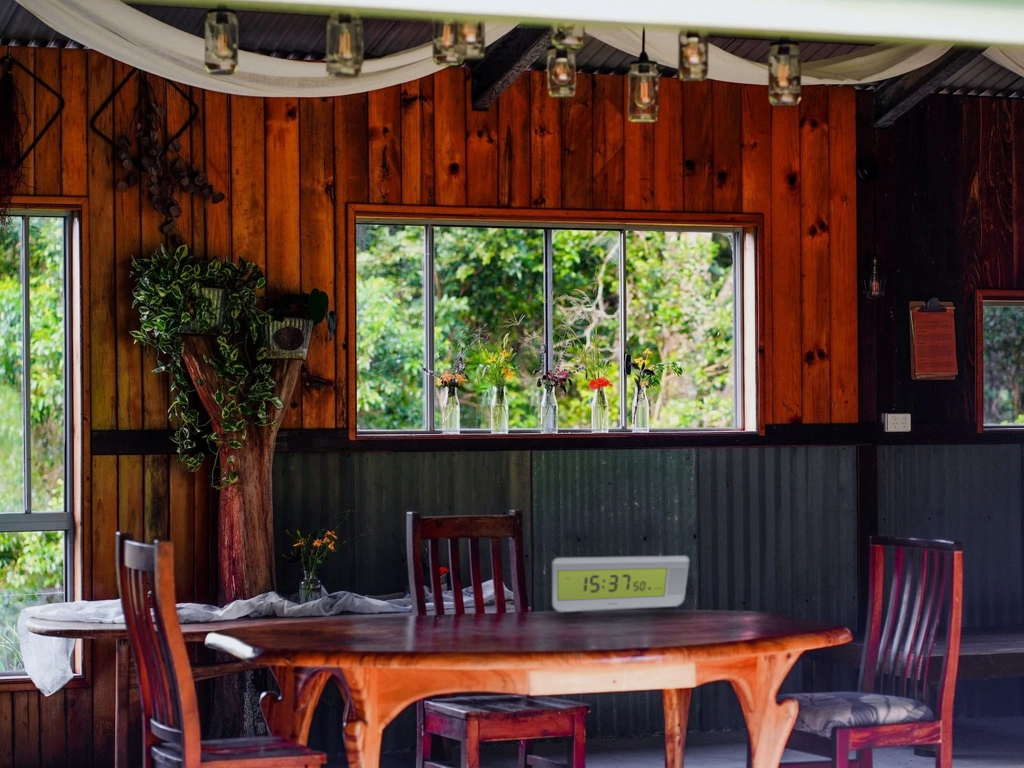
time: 15:37
